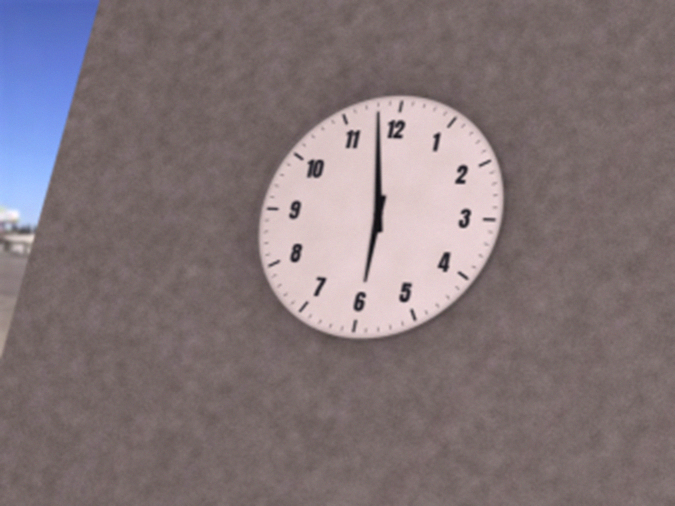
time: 5:58
